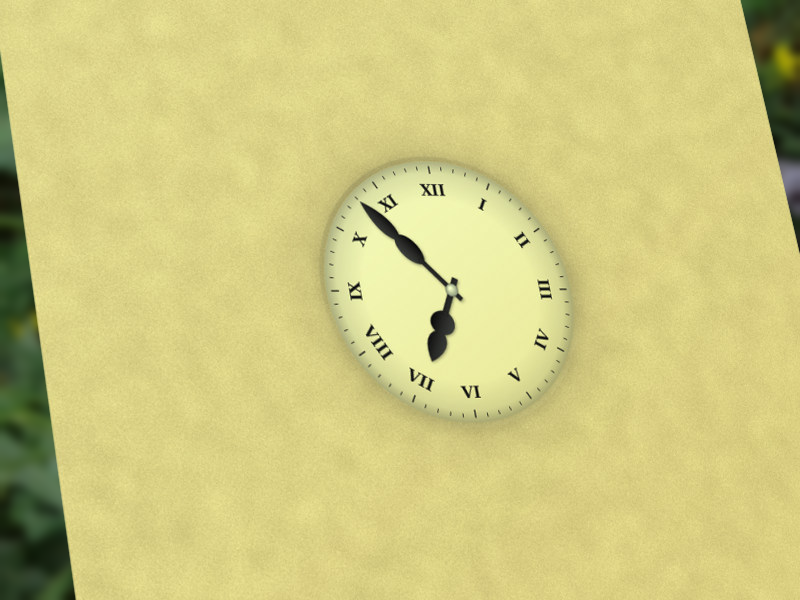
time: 6:53
